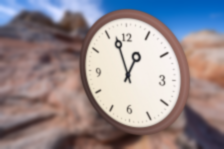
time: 12:57
